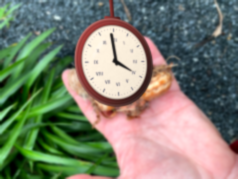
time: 3:59
